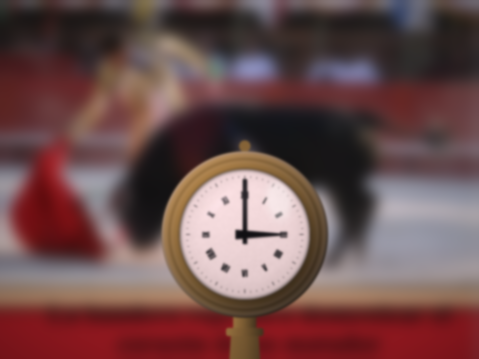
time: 3:00
